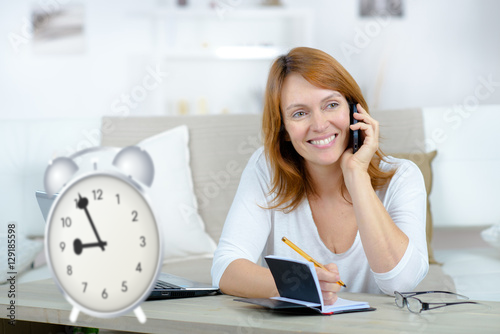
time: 8:56
